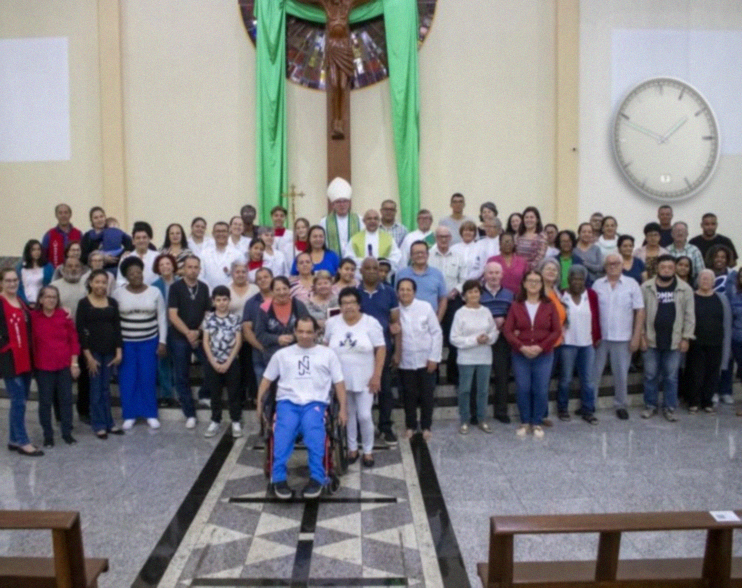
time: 1:49
